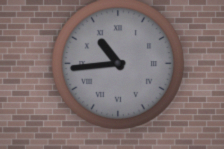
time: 10:44
